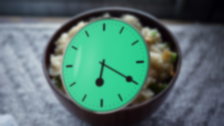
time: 6:20
